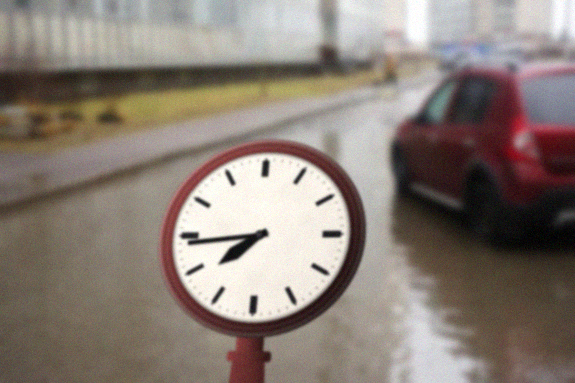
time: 7:44
